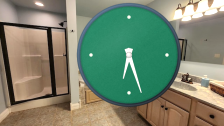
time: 6:27
